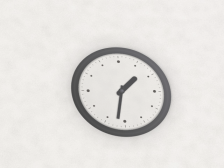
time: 1:32
